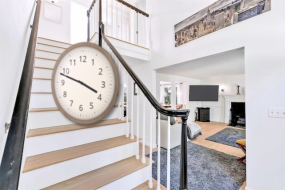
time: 3:48
